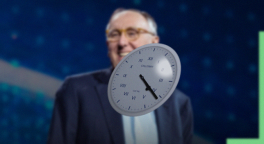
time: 4:21
